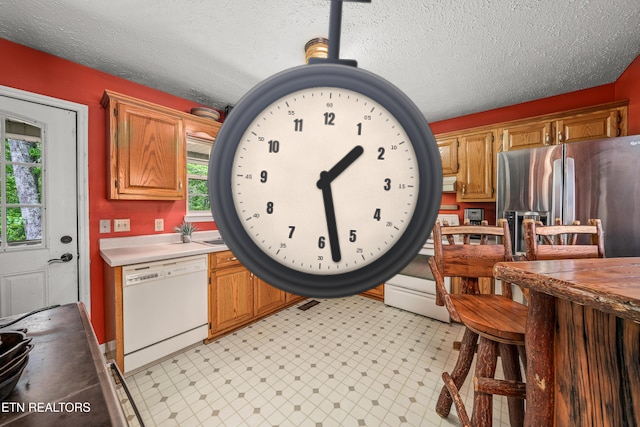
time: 1:28
